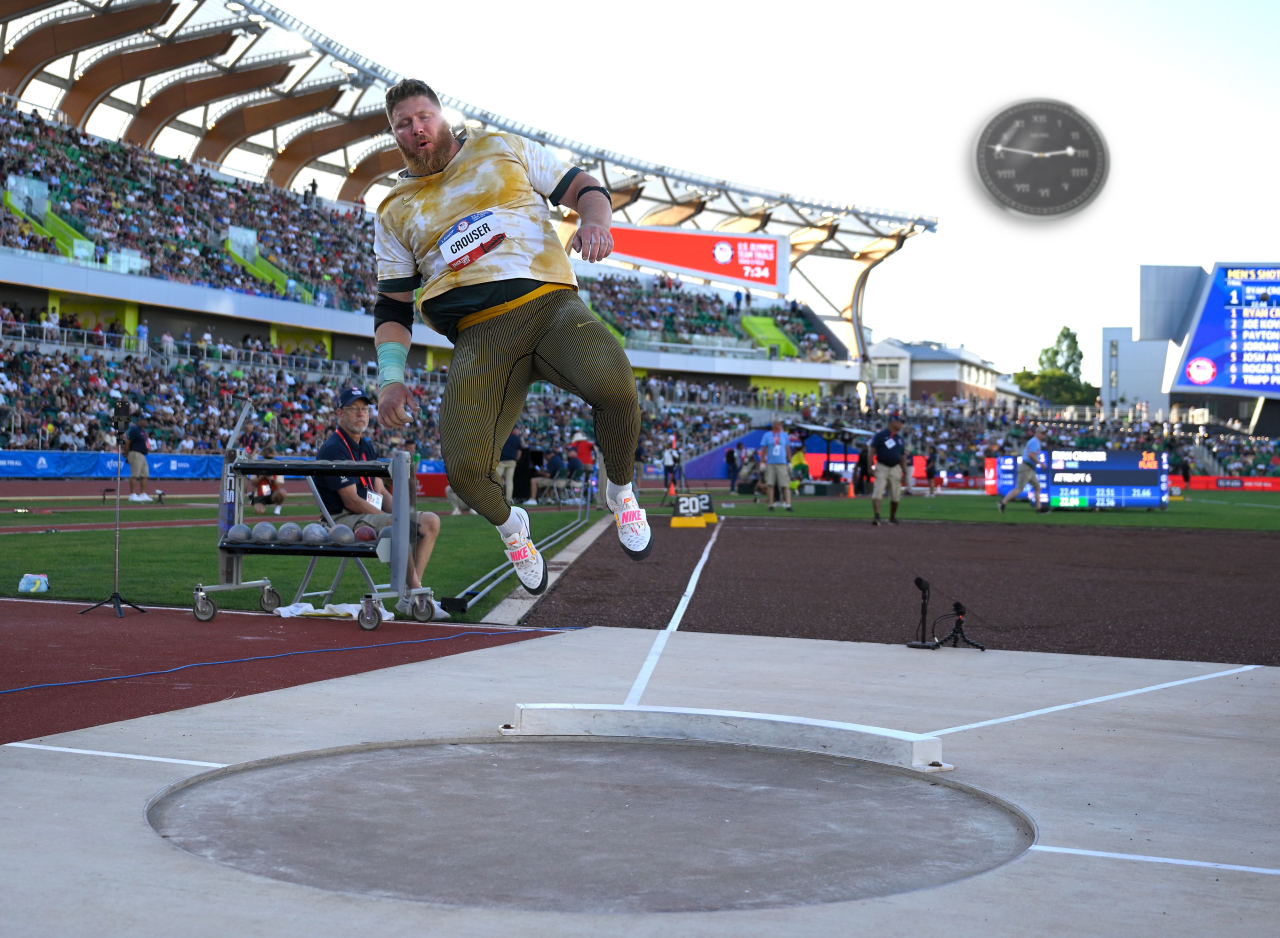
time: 2:47
